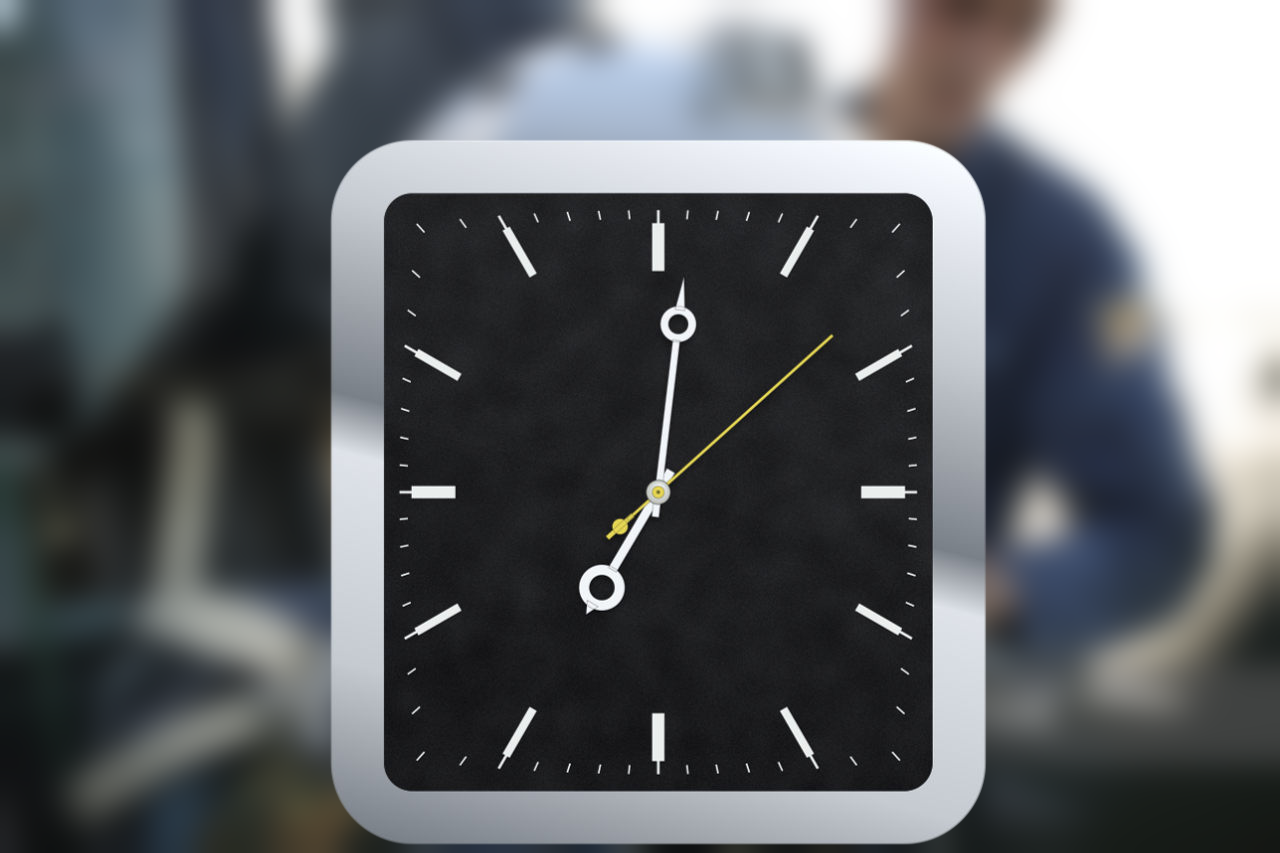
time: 7:01:08
